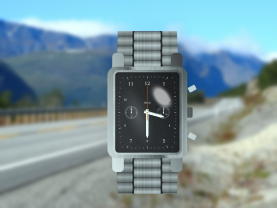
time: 3:30
